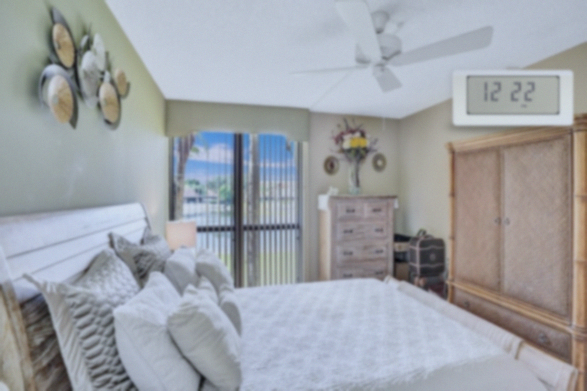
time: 12:22
